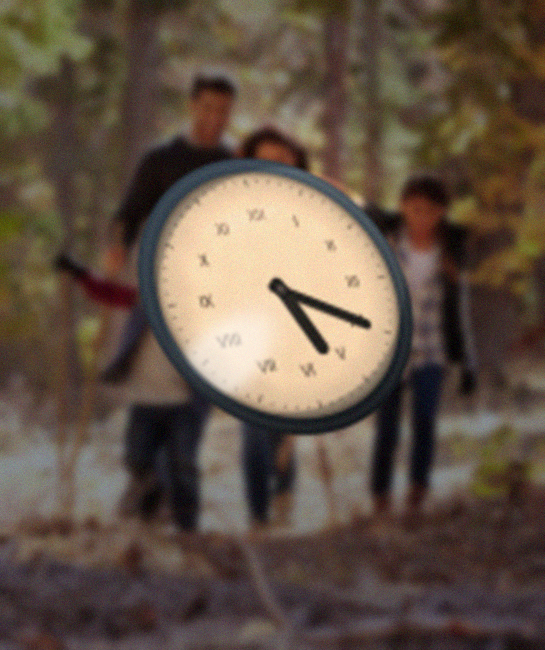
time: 5:20
